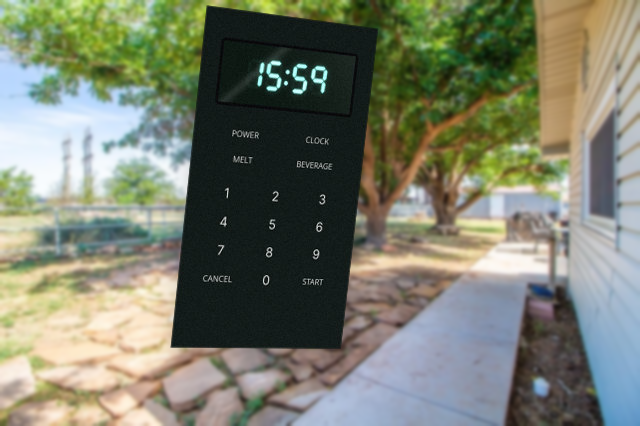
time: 15:59
